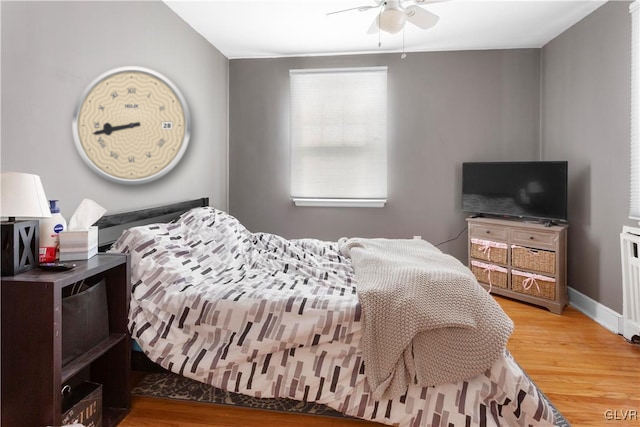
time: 8:43
